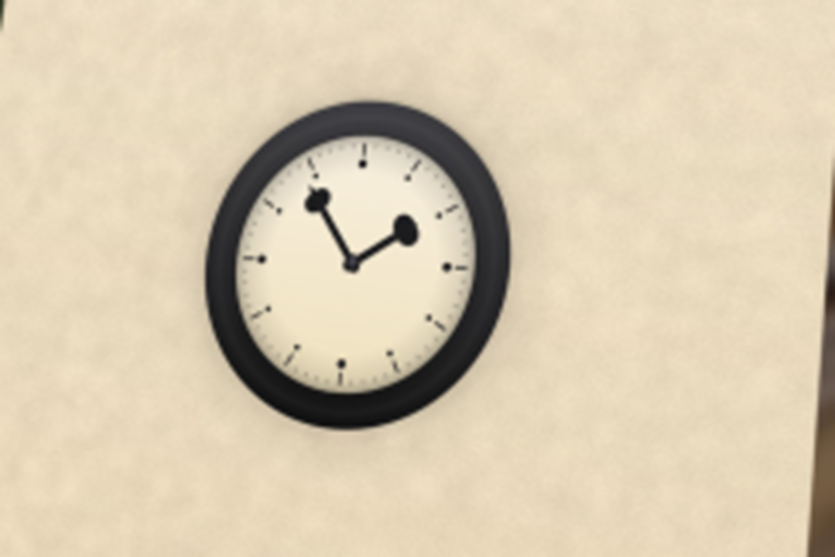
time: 1:54
